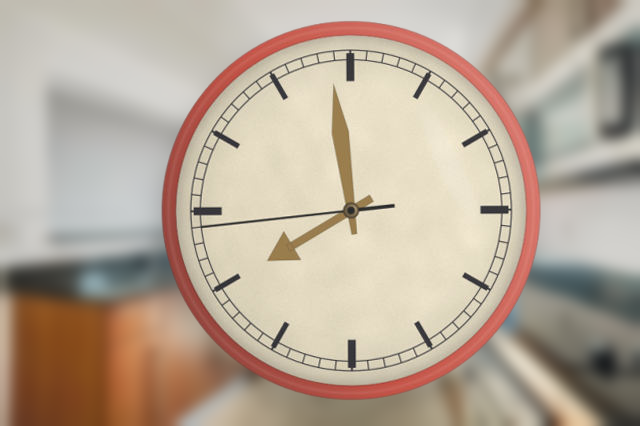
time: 7:58:44
